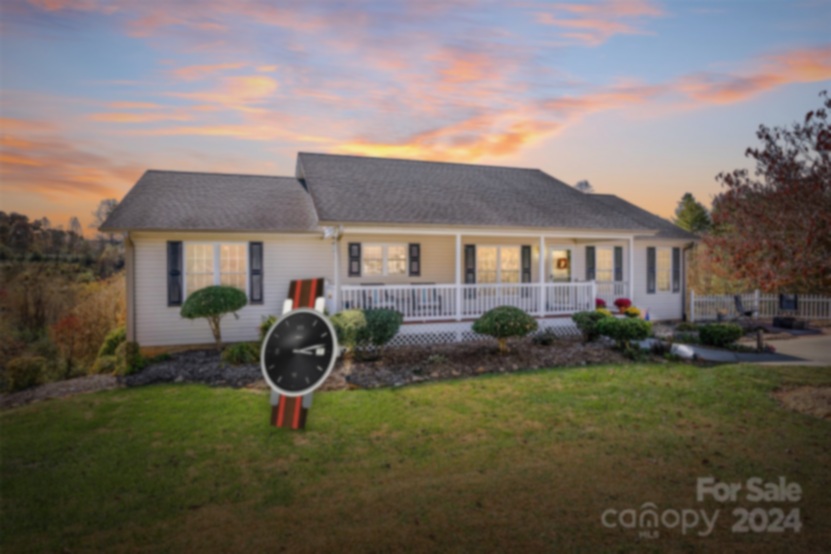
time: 3:13
